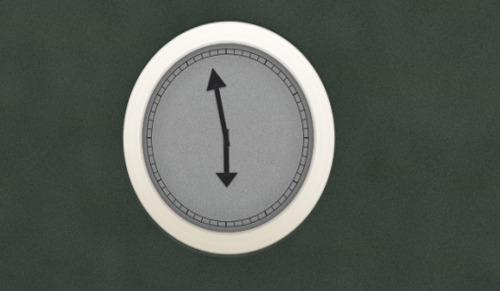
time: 5:58
